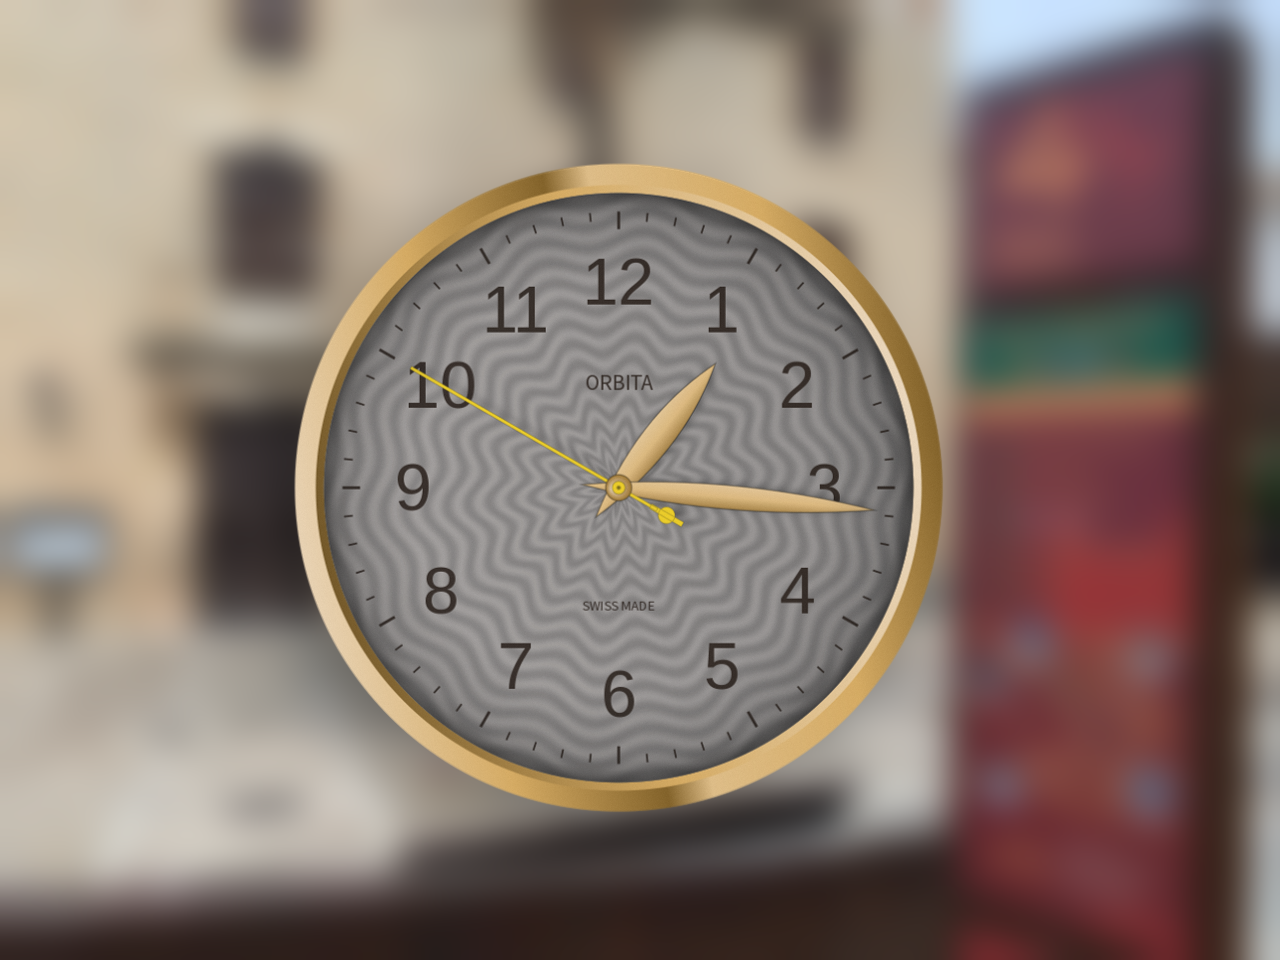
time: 1:15:50
